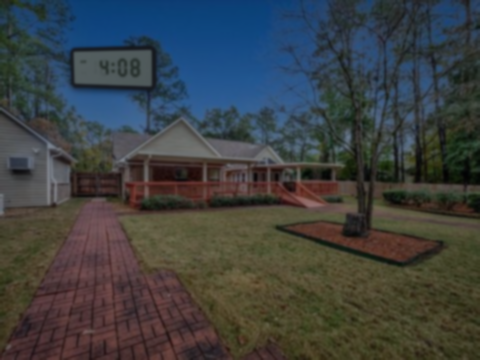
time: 4:08
